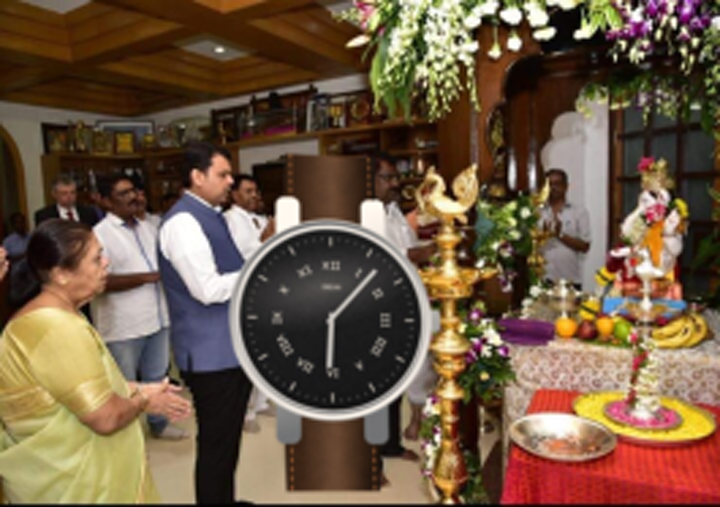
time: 6:07
